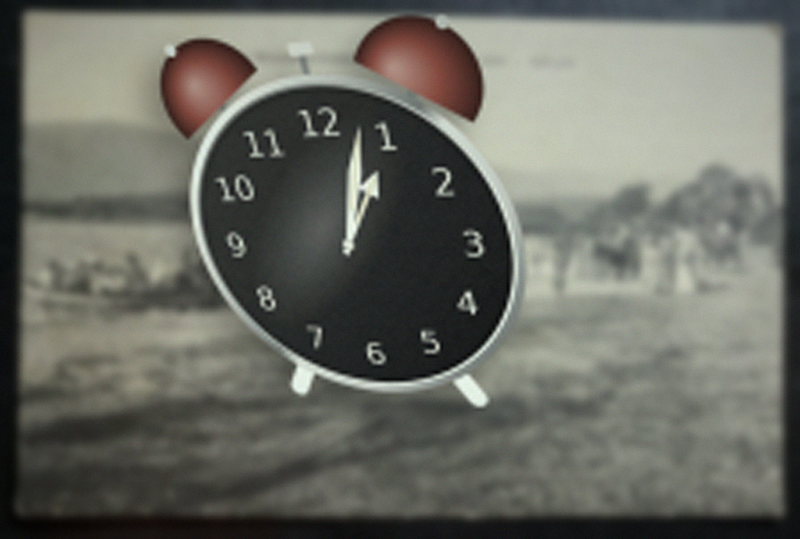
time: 1:03
